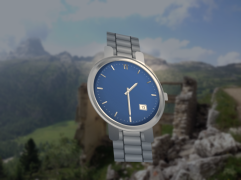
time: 1:30
